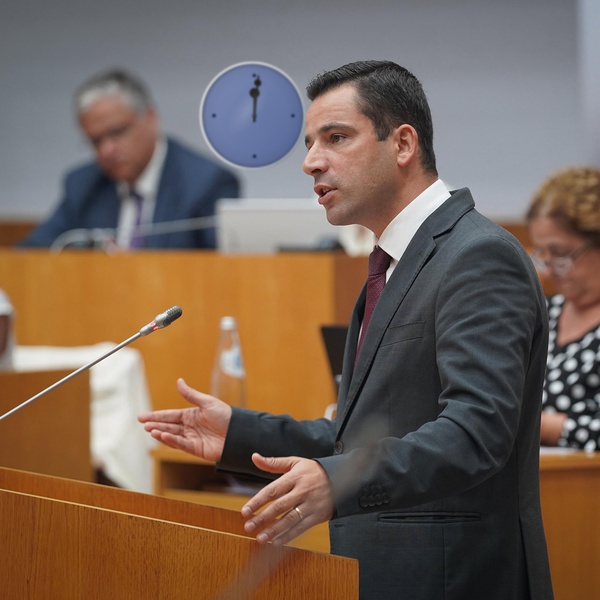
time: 12:01
